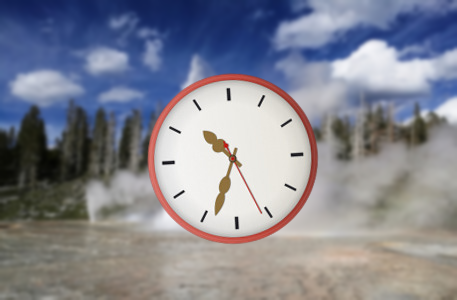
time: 10:33:26
